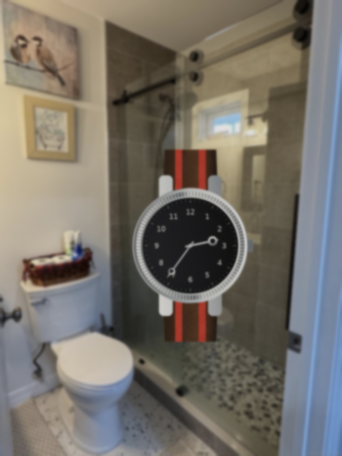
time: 2:36
